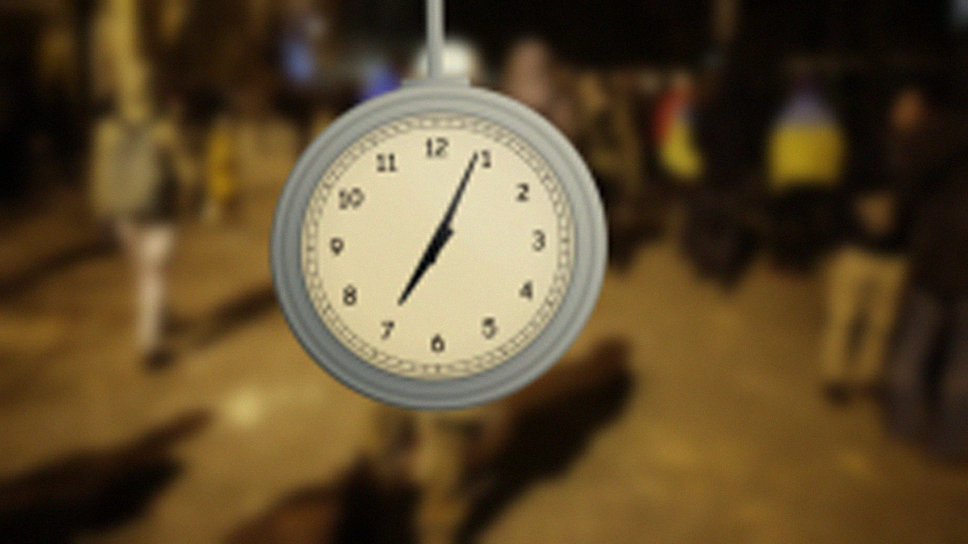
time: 7:04
